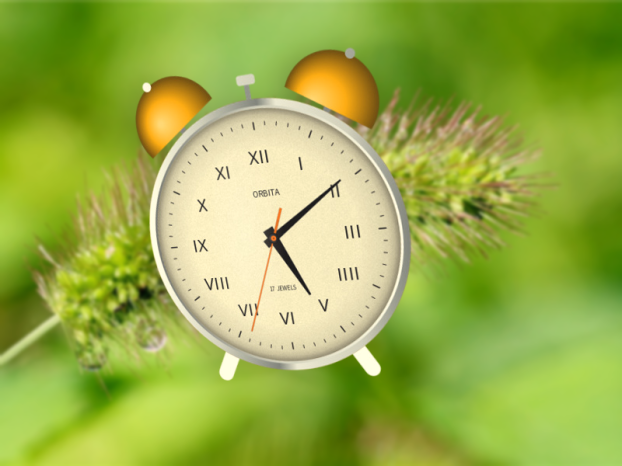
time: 5:09:34
